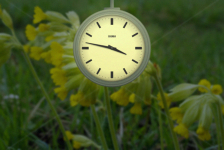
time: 3:47
